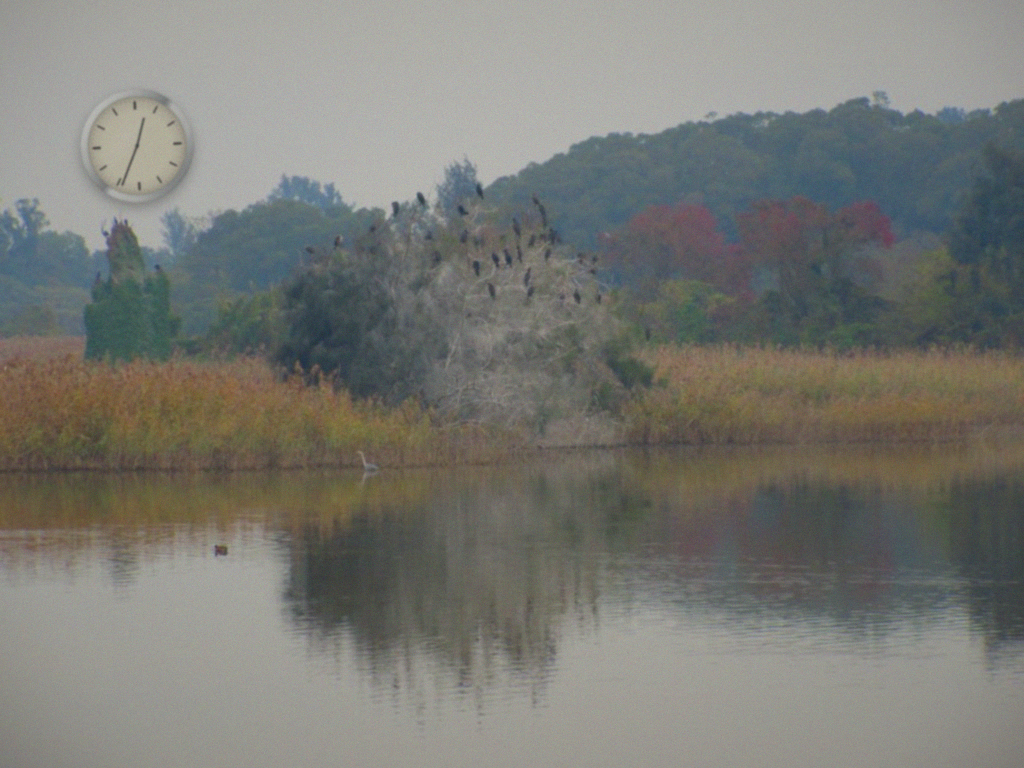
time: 12:34
